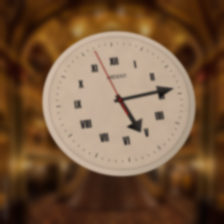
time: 5:13:57
